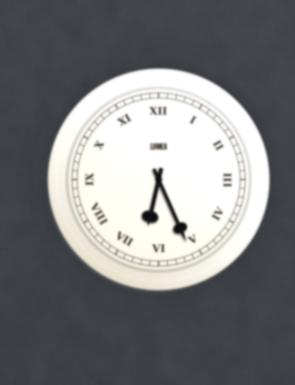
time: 6:26
